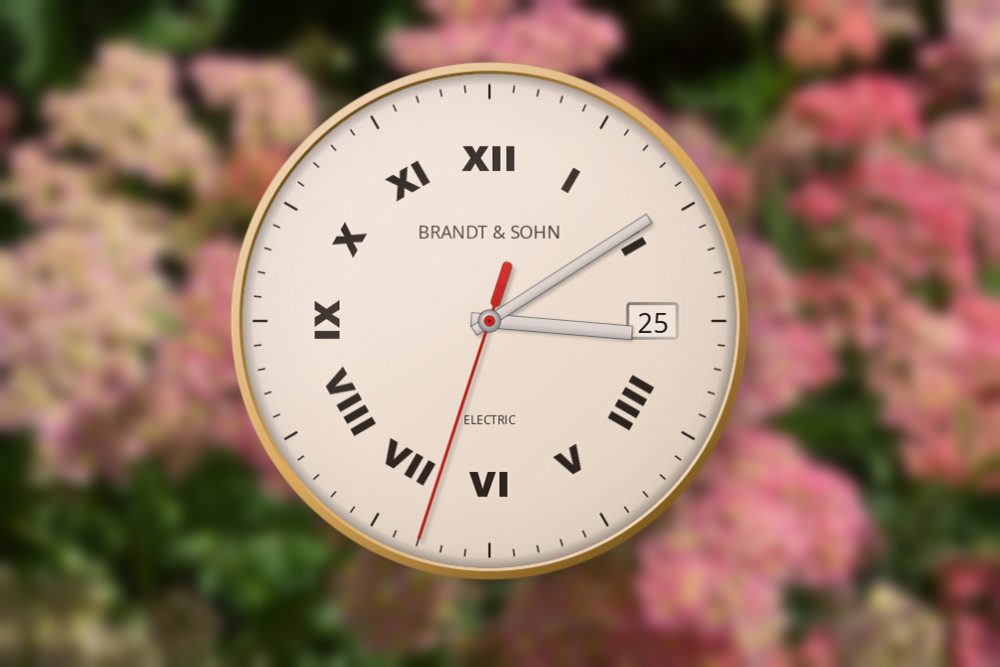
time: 3:09:33
